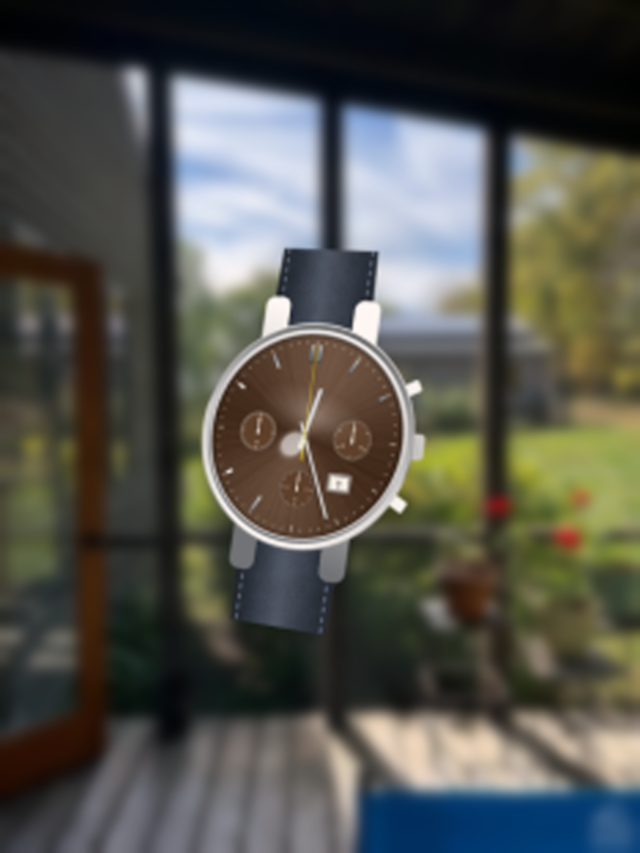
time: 12:26
